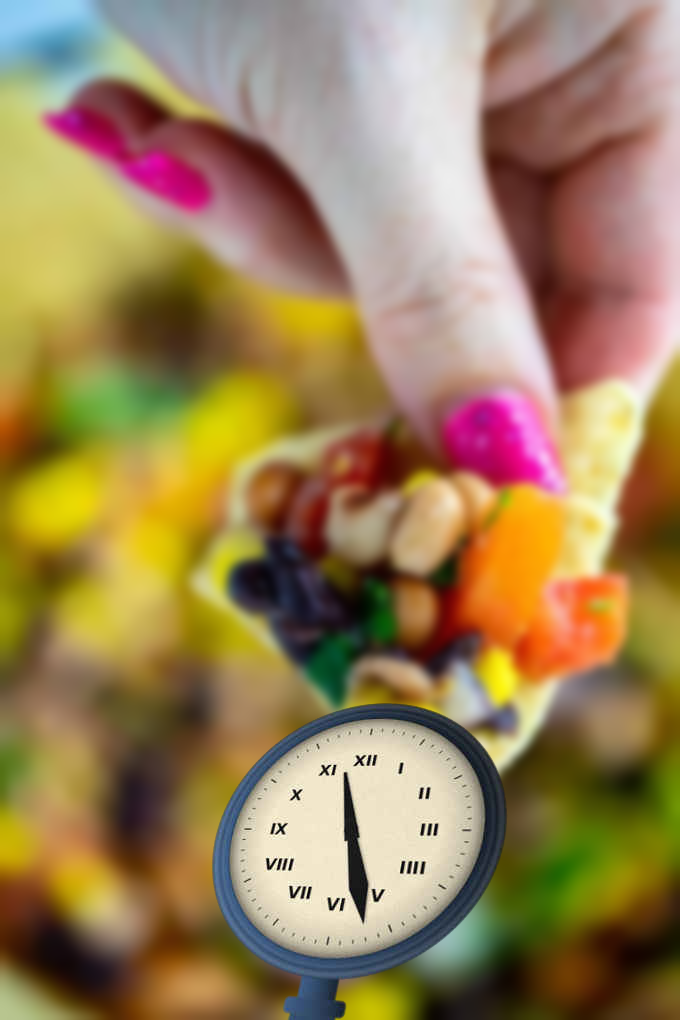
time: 11:27
